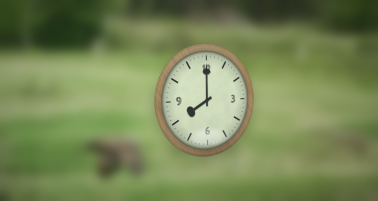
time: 8:00
